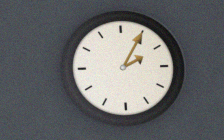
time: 2:05
